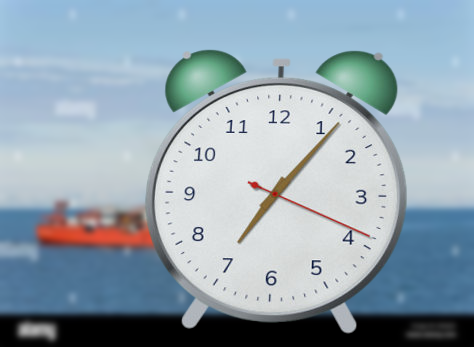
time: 7:06:19
